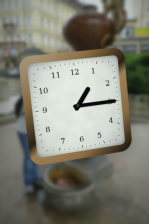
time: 1:15
